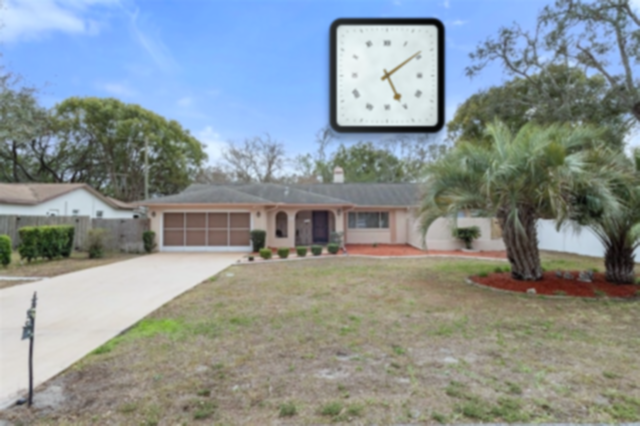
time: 5:09
